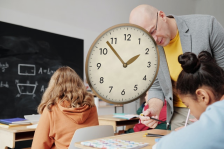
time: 1:53
